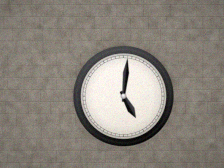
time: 5:01
